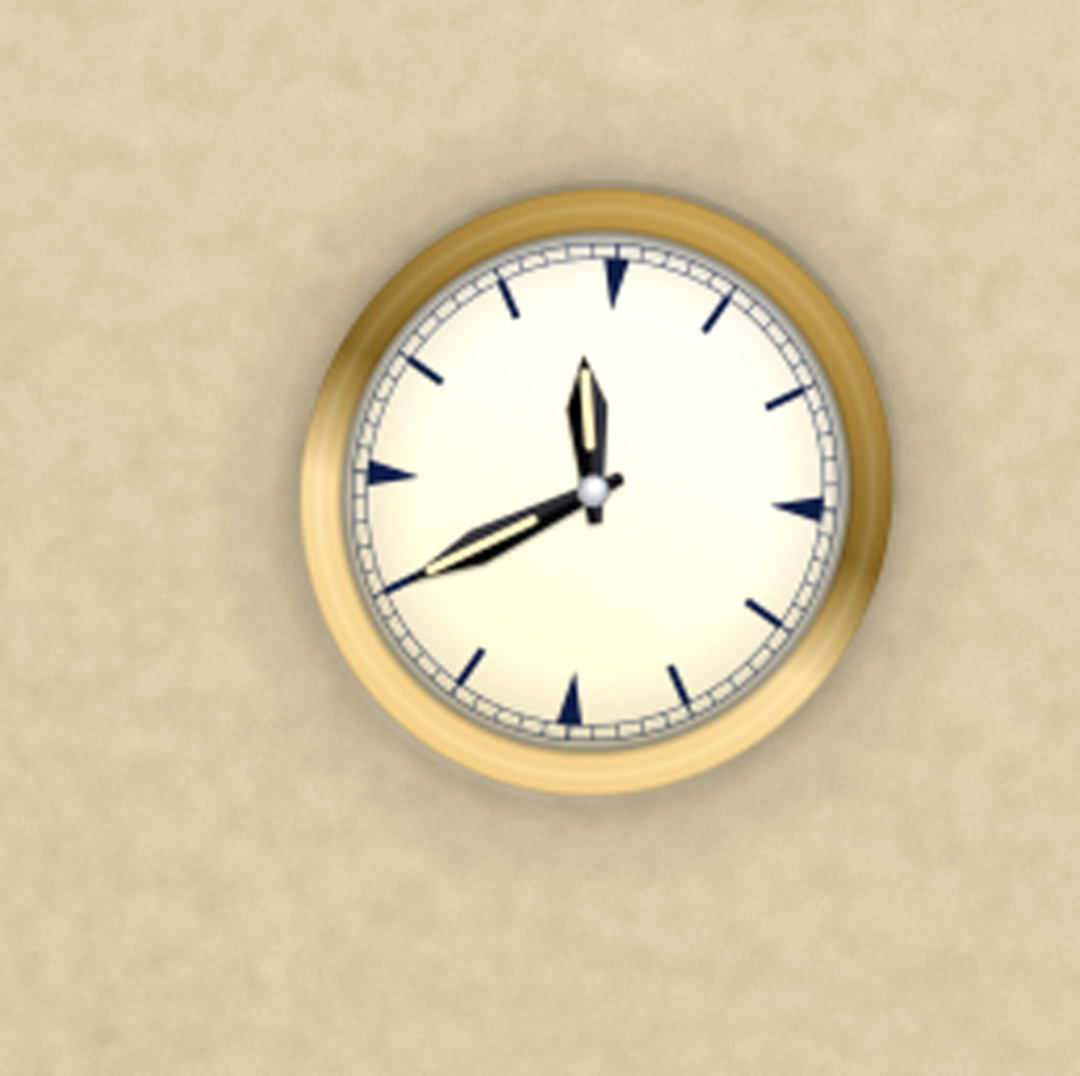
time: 11:40
